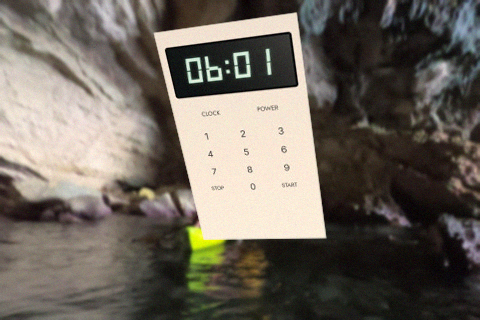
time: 6:01
